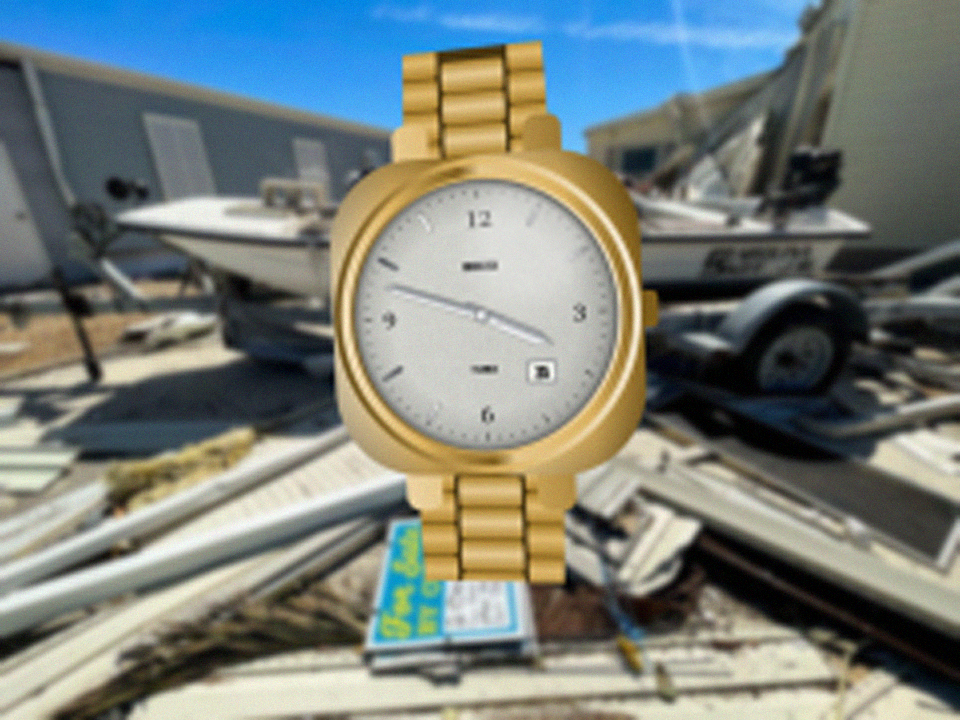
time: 3:48
